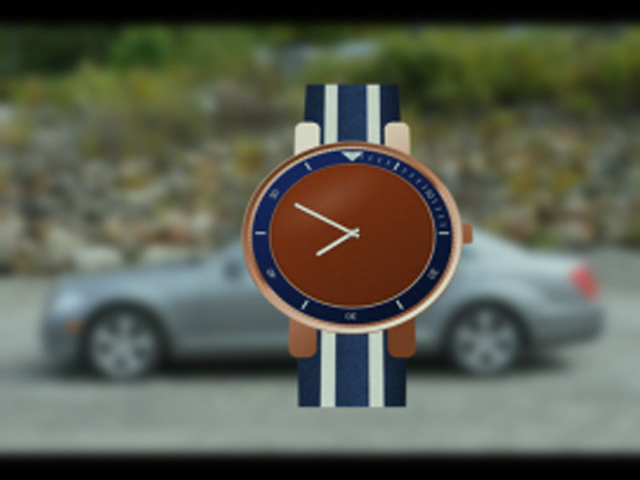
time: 7:50
